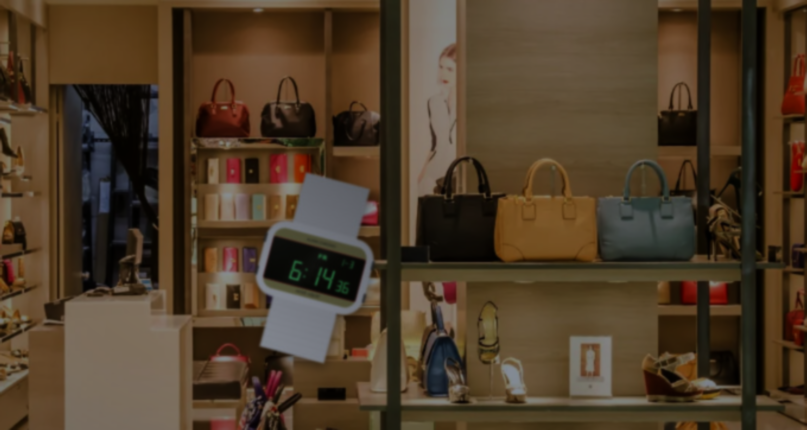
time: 6:14
